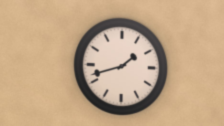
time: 1:42
